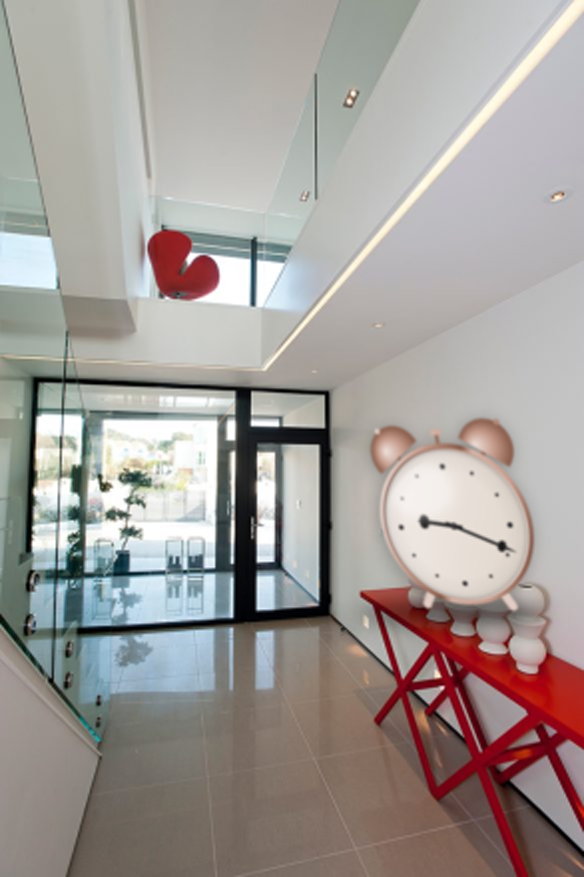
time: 9:19
